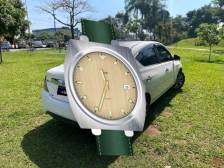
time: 11:34
